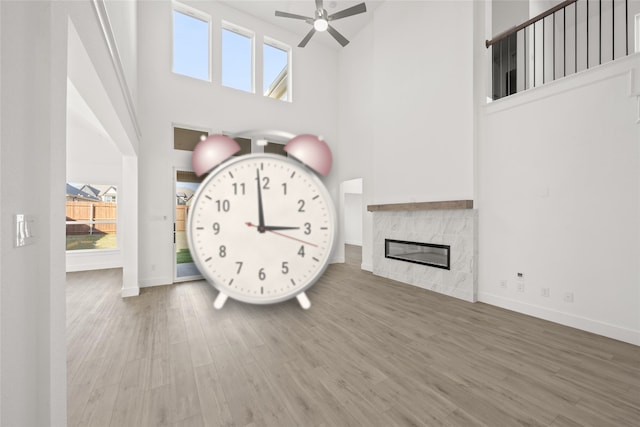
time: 2:59:18
